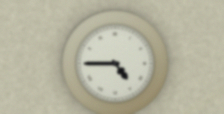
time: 4:45
